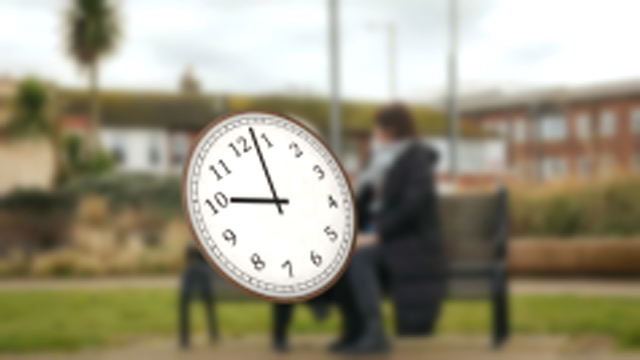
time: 10:03
